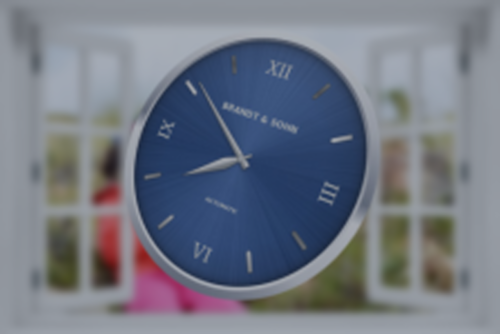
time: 7:51
